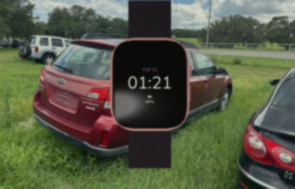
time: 1:21
